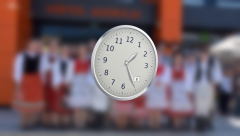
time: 1:25
